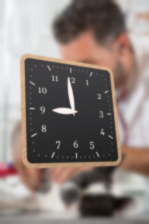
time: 8:59
